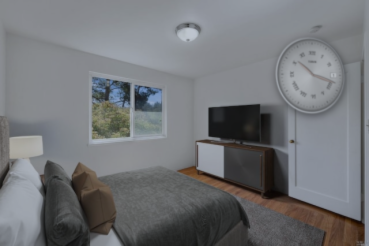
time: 10:18
